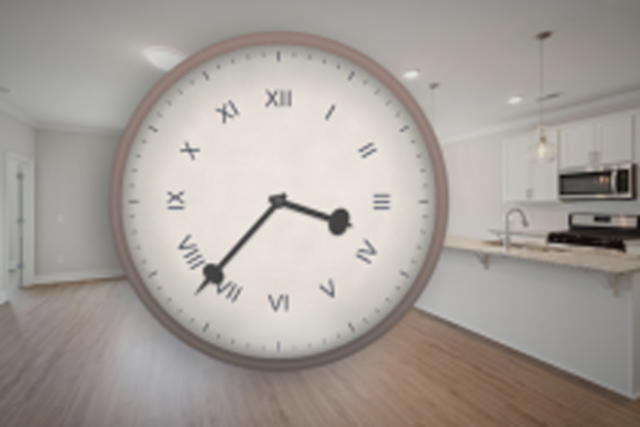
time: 3:37
